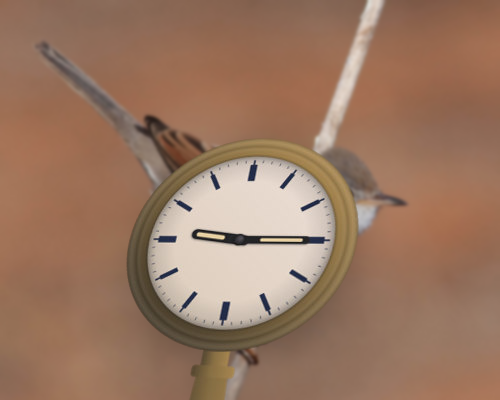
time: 9:15
